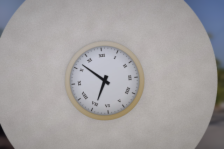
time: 6:52
